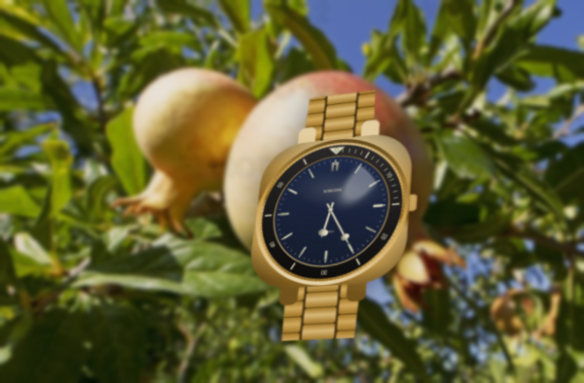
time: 6:25
